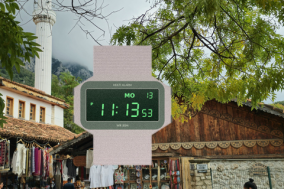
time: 11:13:53
